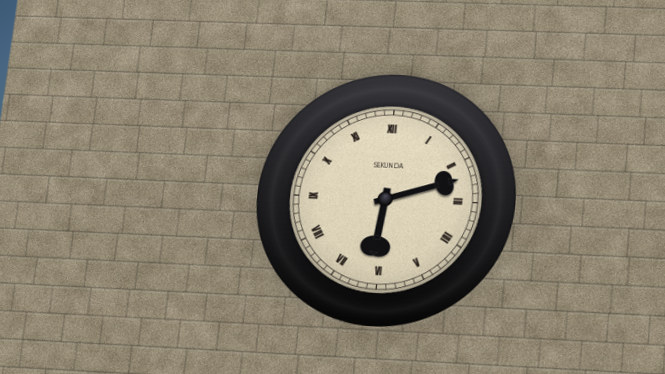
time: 6:12
